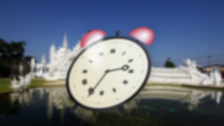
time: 2:34
